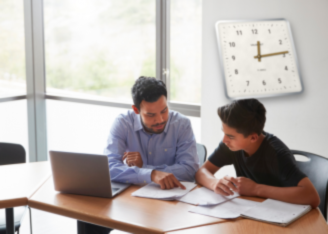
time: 12:14
